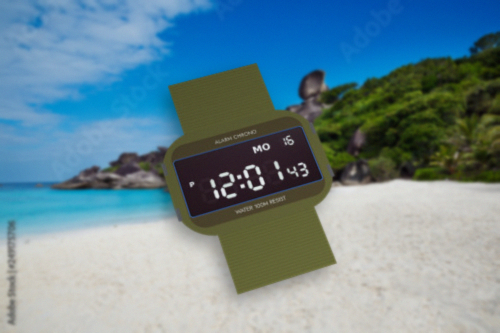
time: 12:01:43
